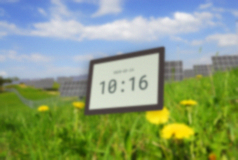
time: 10:16
